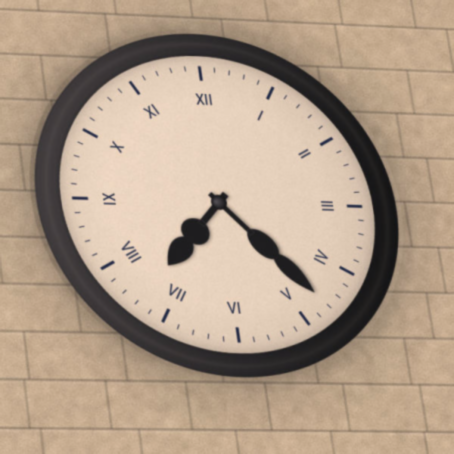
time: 7:23
